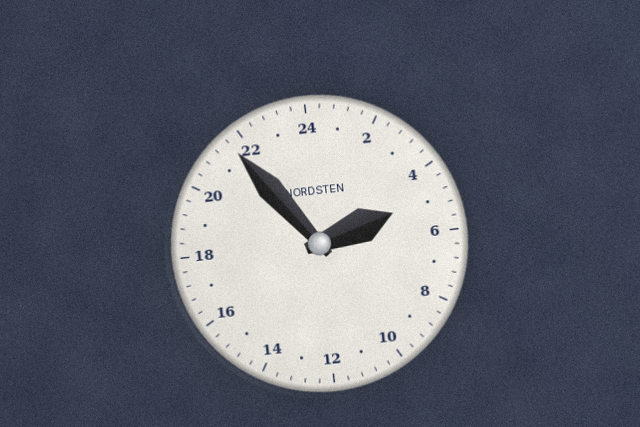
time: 4:54
